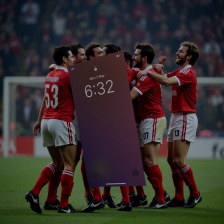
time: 6:32
